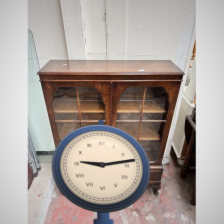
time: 9:13
